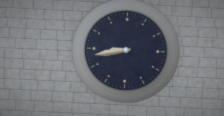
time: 8:43
